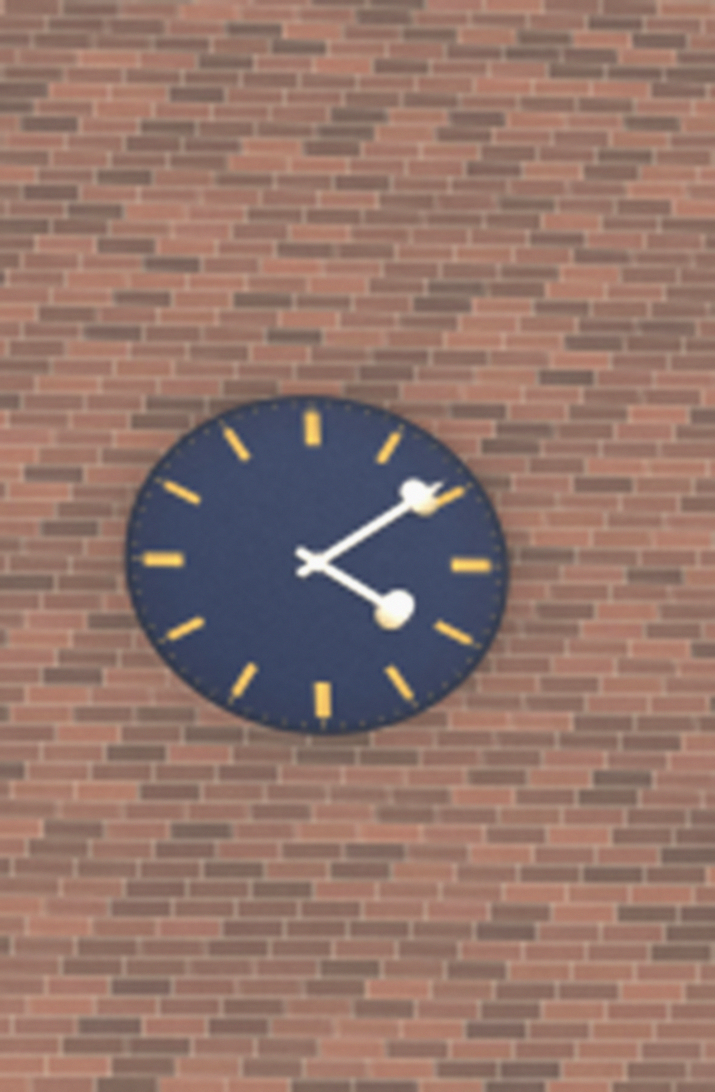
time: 4:09
